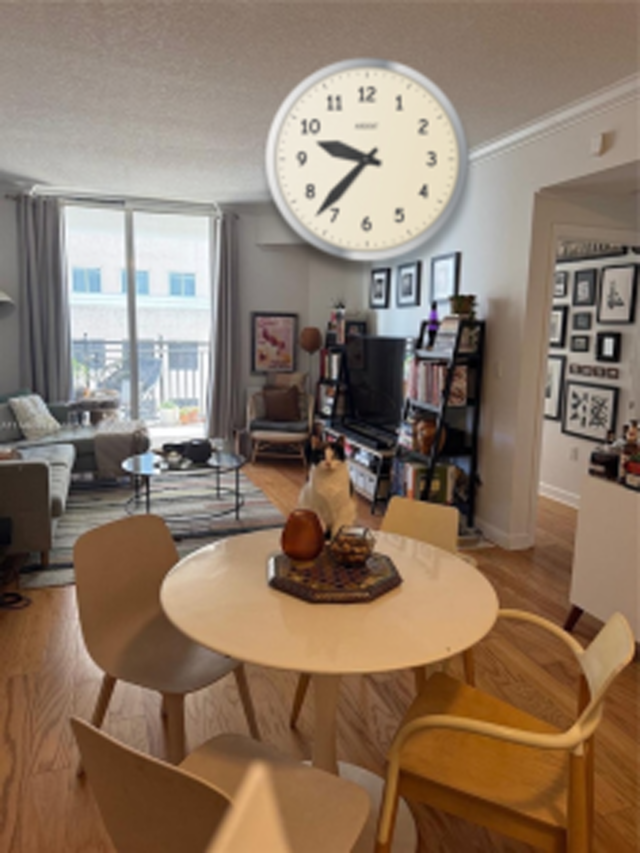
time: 9:37
